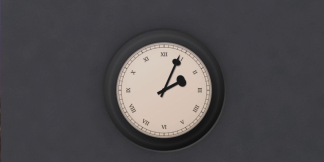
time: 2:04
